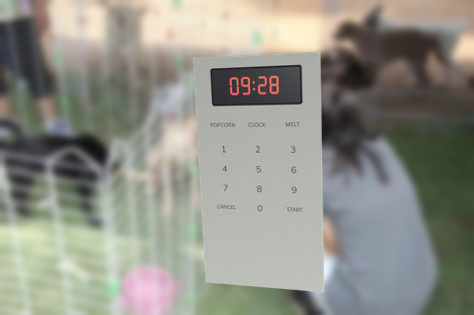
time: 9:28
